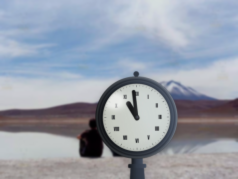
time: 10:59
